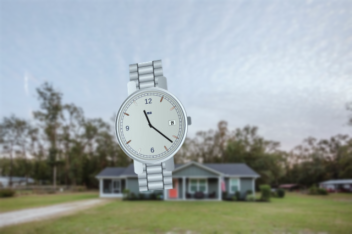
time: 11:22
